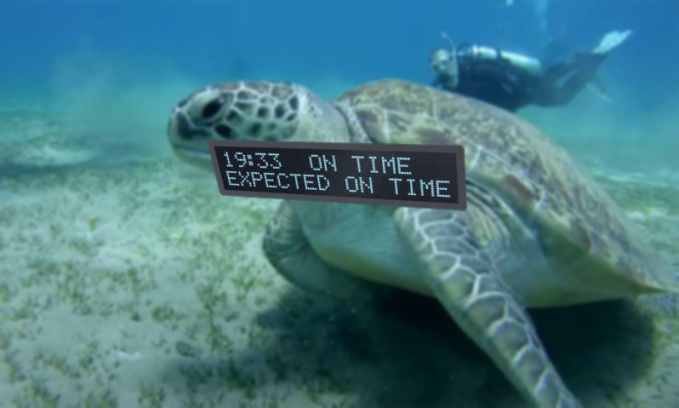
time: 19:33
